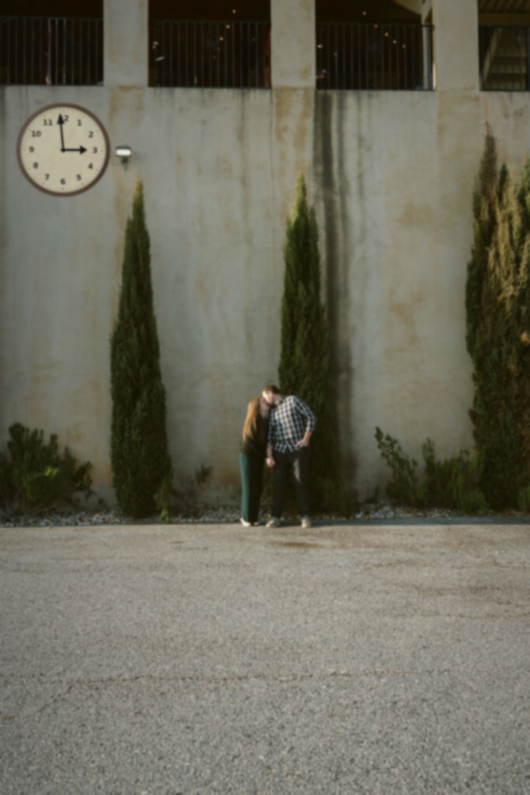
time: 2:59
